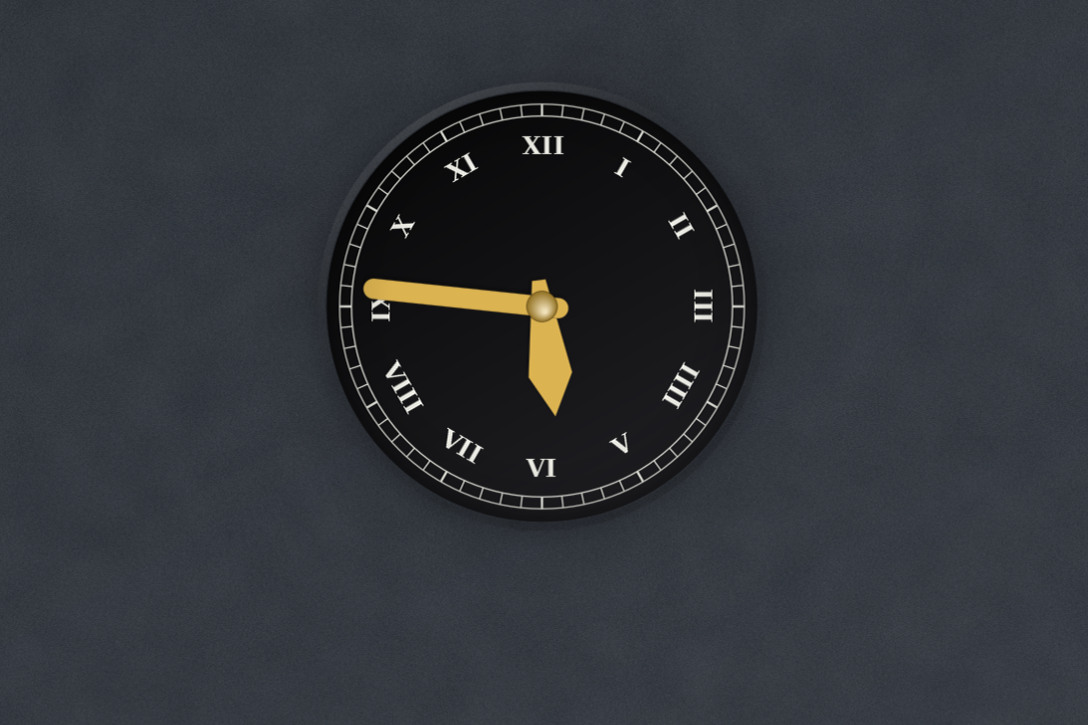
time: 5:46
